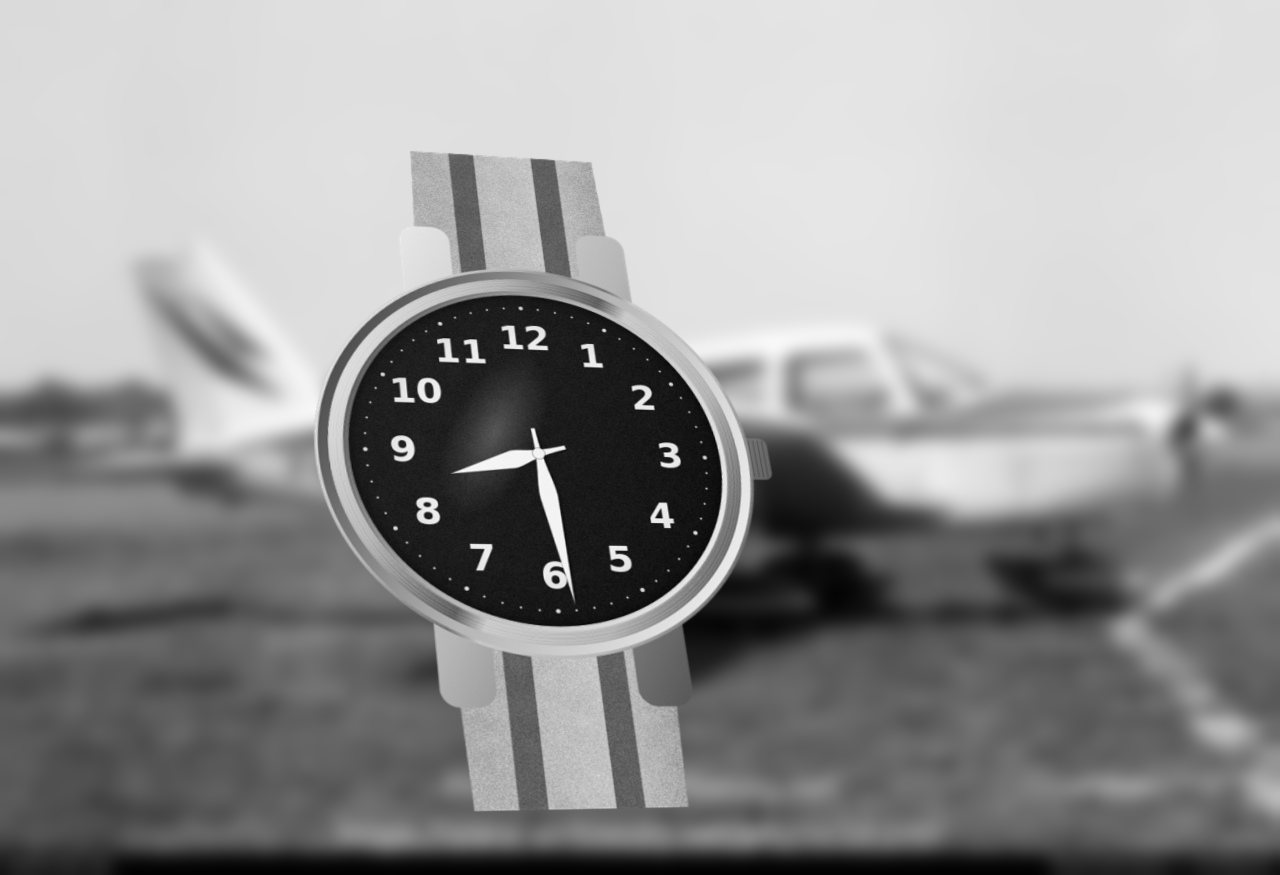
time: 8:29
